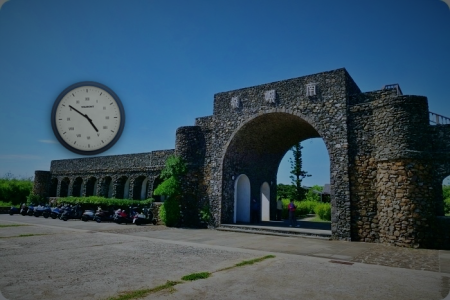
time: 4:51
